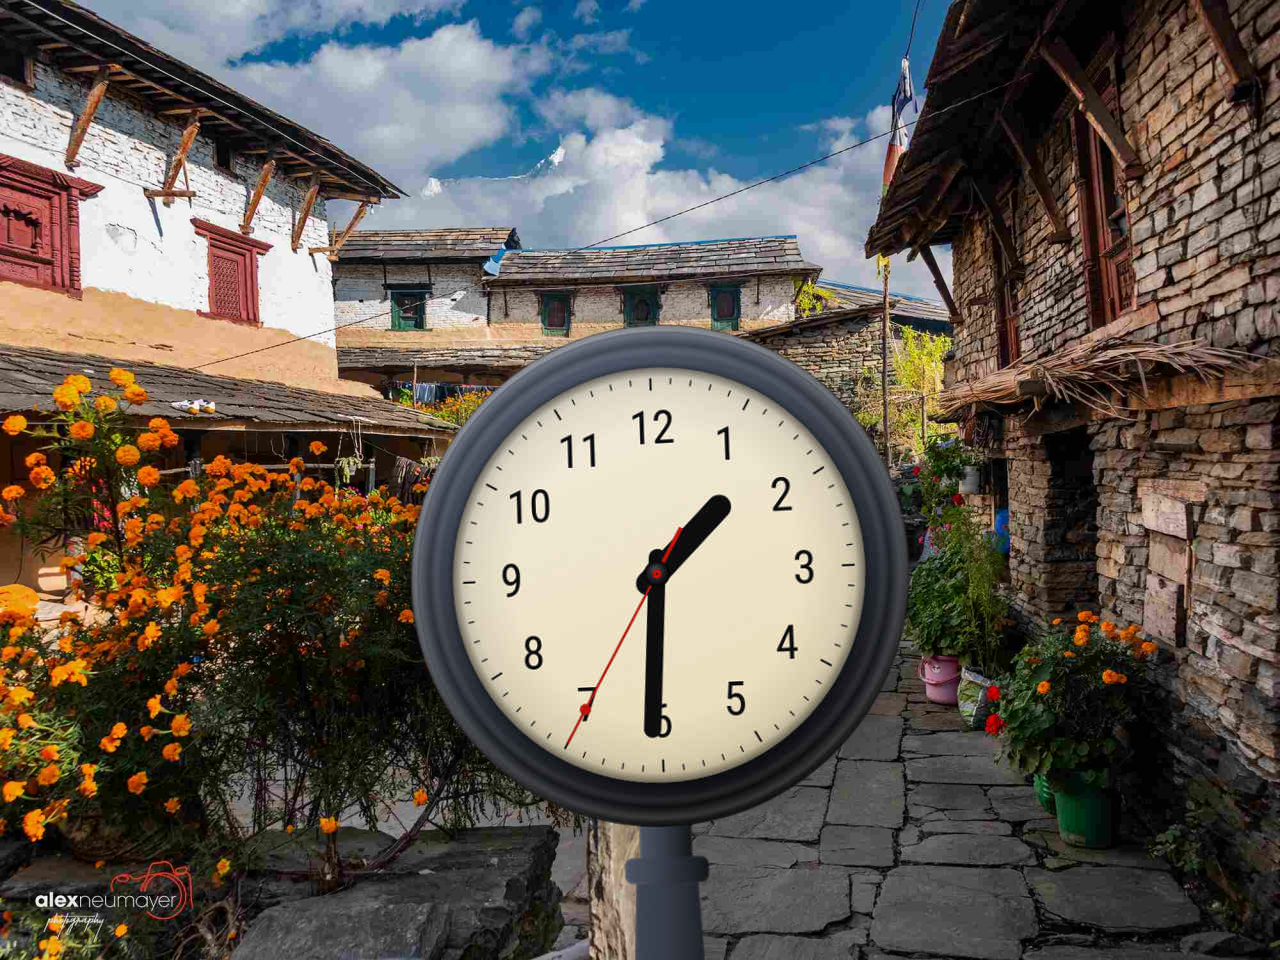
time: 1:30:35
